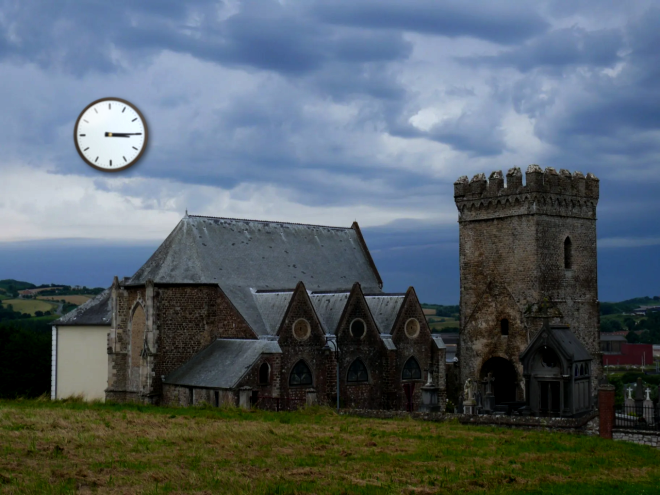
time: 3:15
